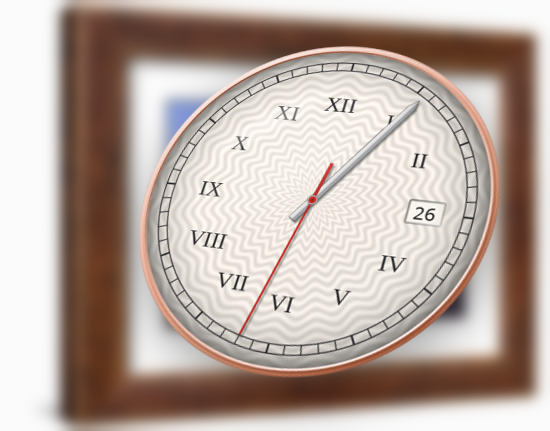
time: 1:05:32
